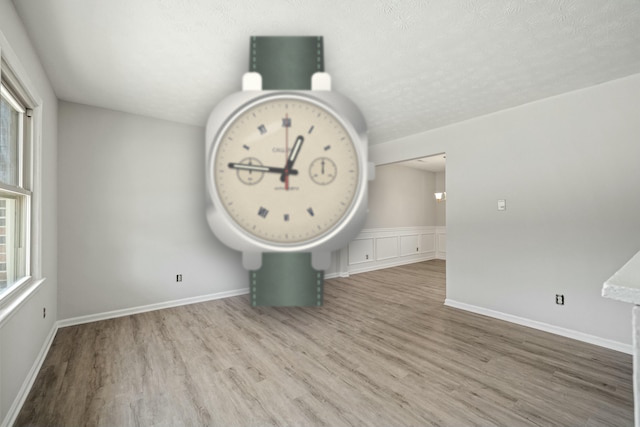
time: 12:46
